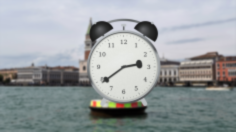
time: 2:39
